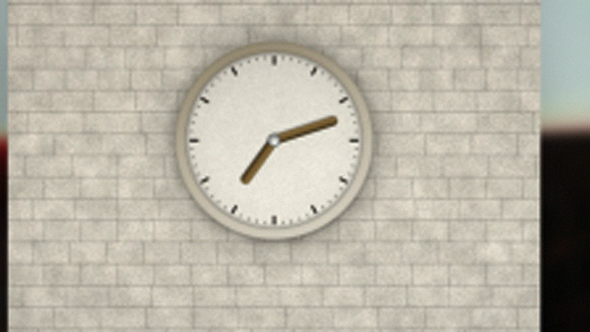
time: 7:12
